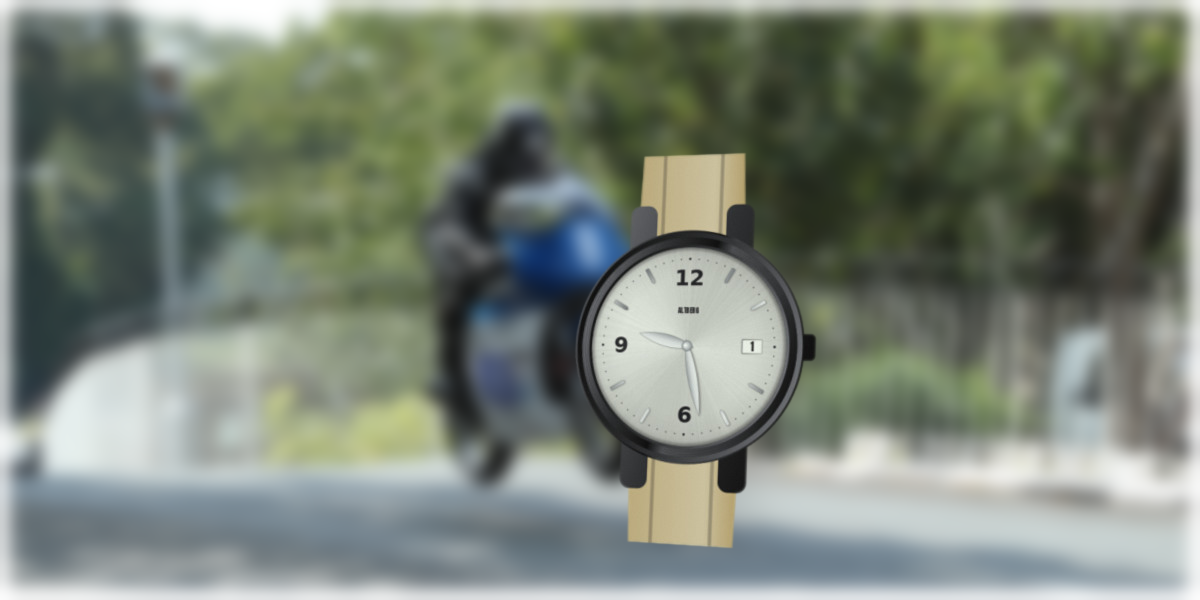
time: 9:28
